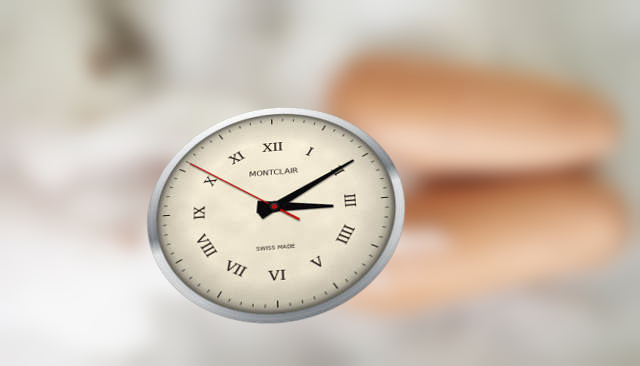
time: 3:09:51
